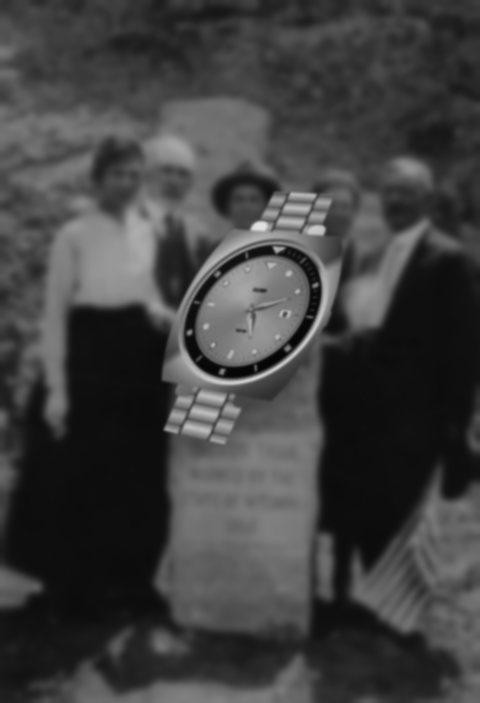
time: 5:11
